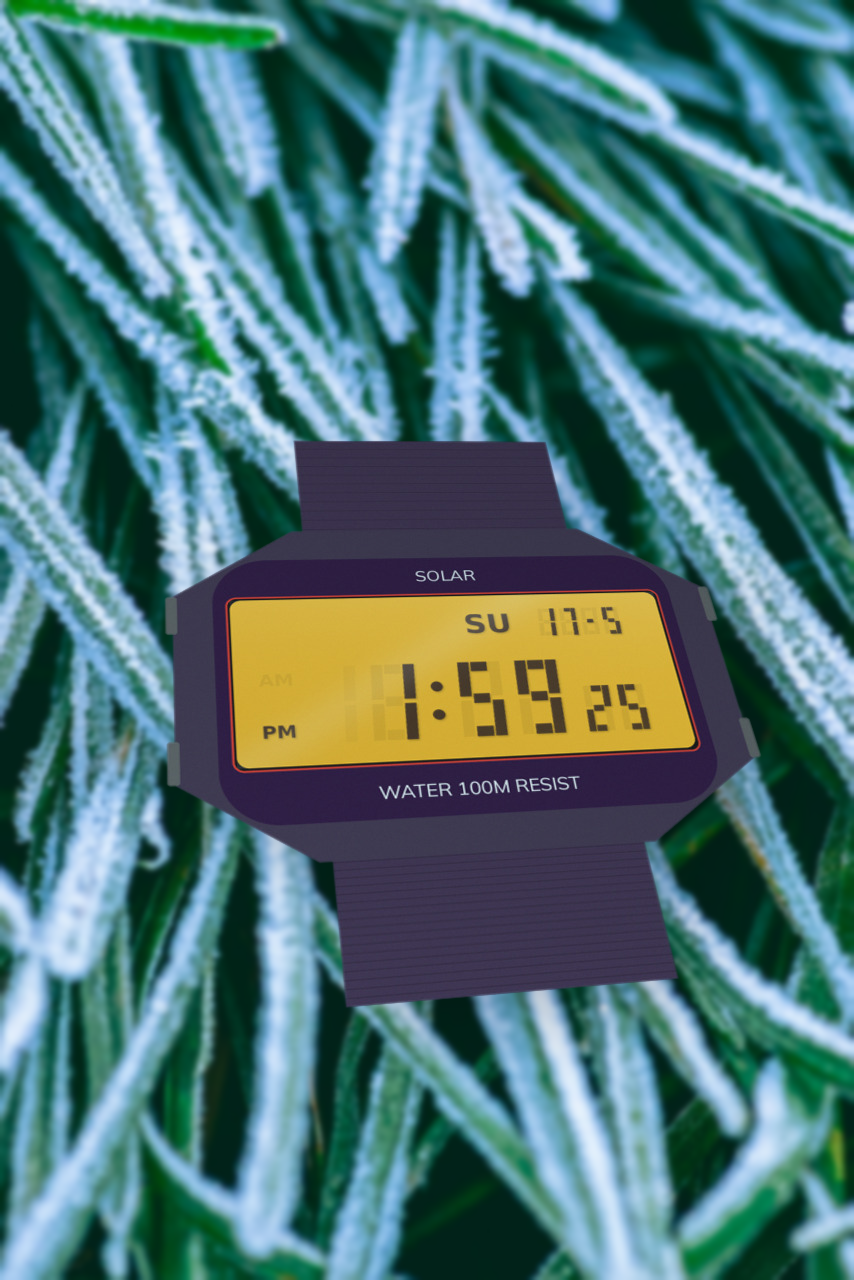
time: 1:59:25
